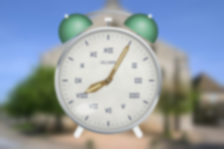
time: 8:05
